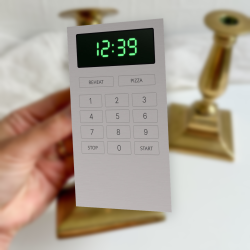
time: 12:39
